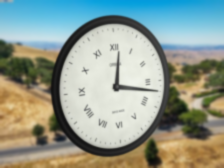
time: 12:17
